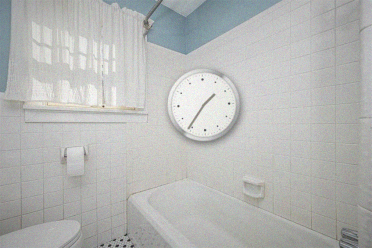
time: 1:36
